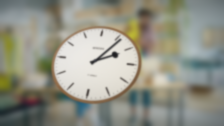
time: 2:06
